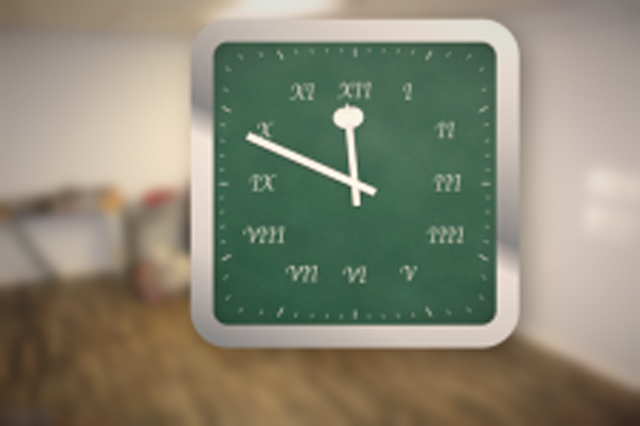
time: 11:49
